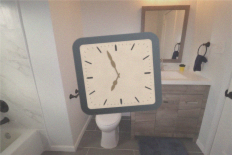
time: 6:57
